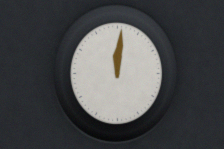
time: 12:01
